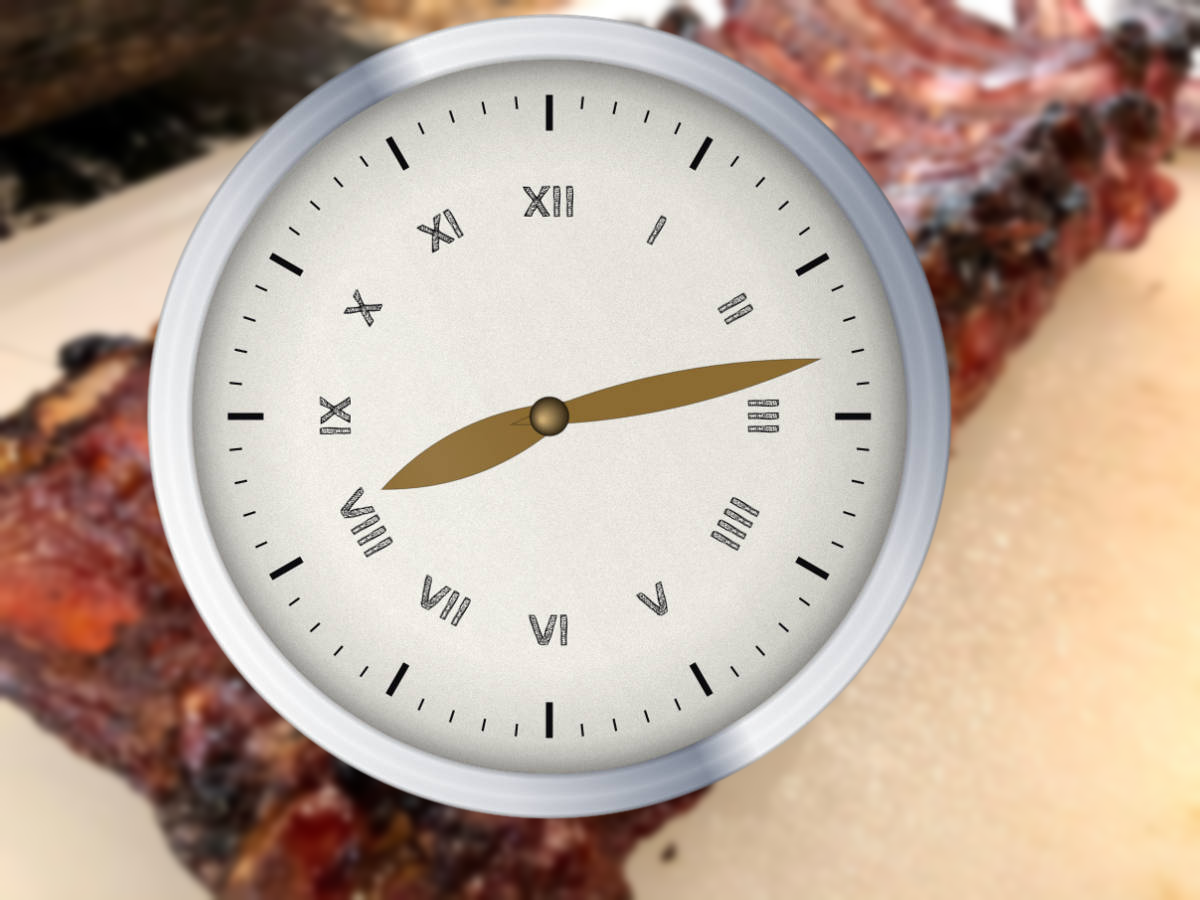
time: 8:13
